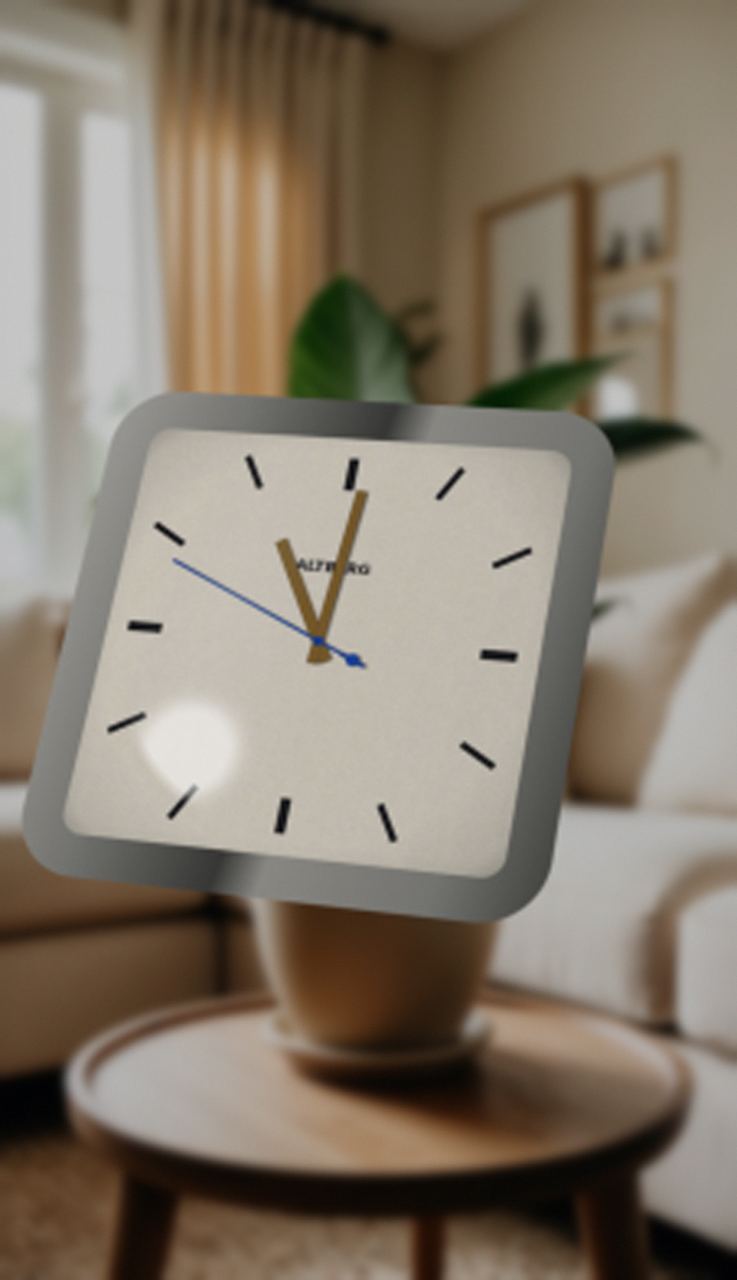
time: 11:00:49
